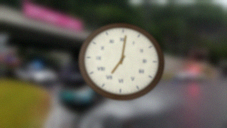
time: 7:01
